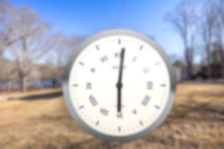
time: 6:01
